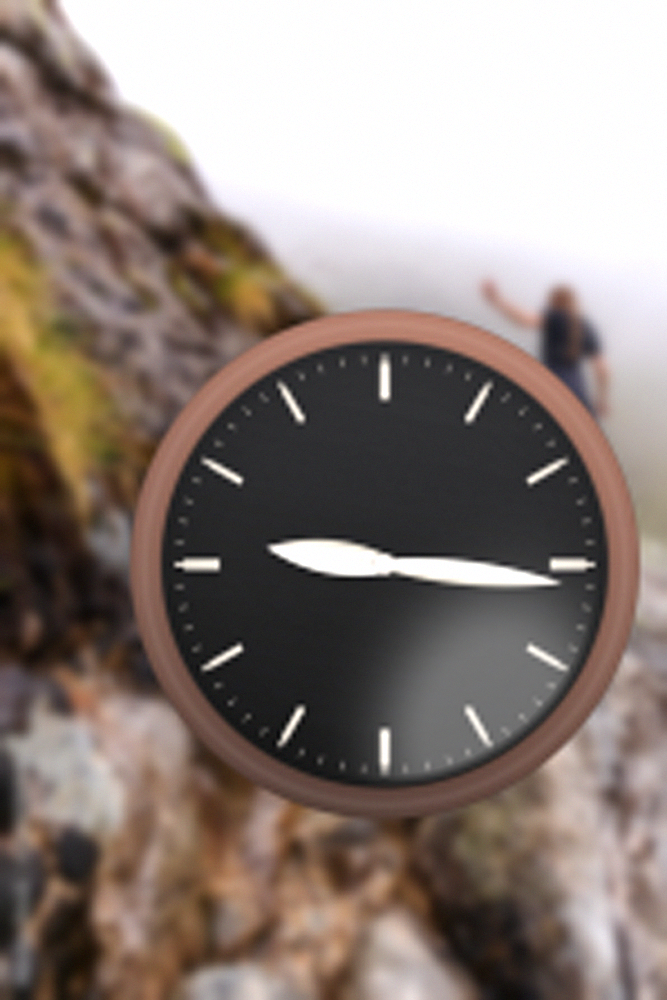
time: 9:16
